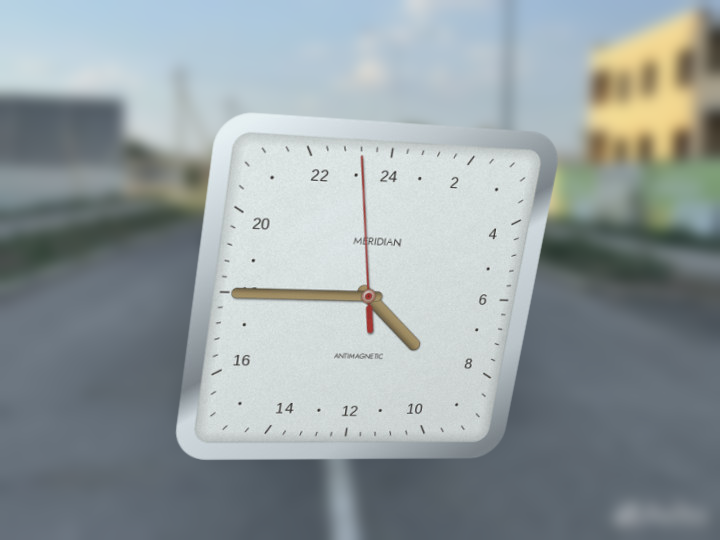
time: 8:44:58
